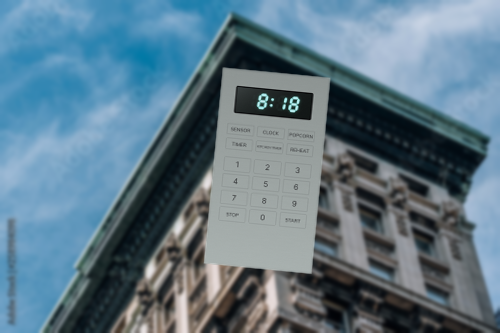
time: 8:18
